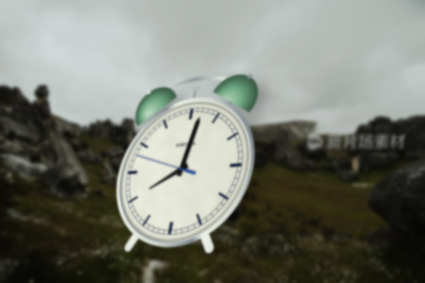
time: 8:01:48
